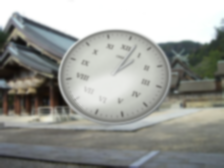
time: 1:02
